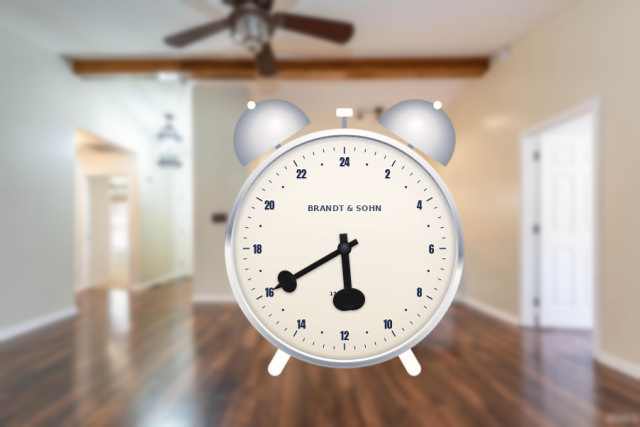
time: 11:40
